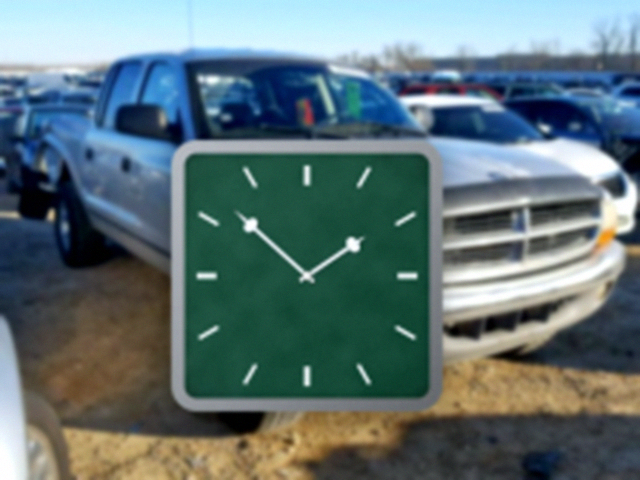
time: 1:52
